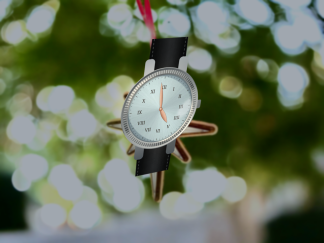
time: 4:59
